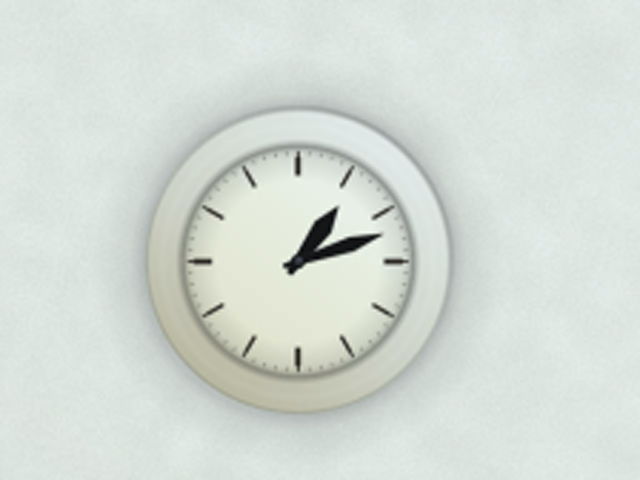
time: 1:12
